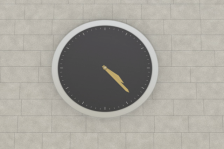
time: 4:23
